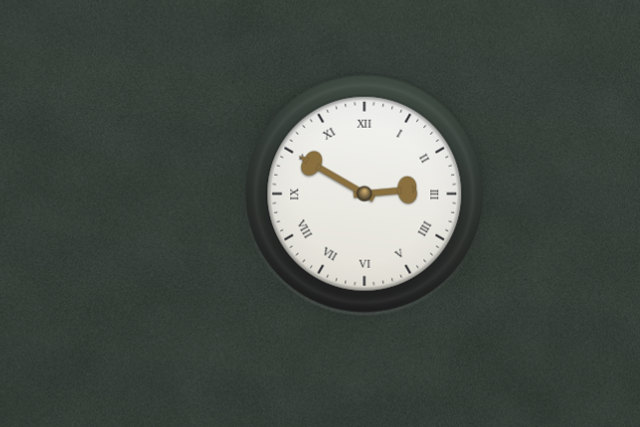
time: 2:50
